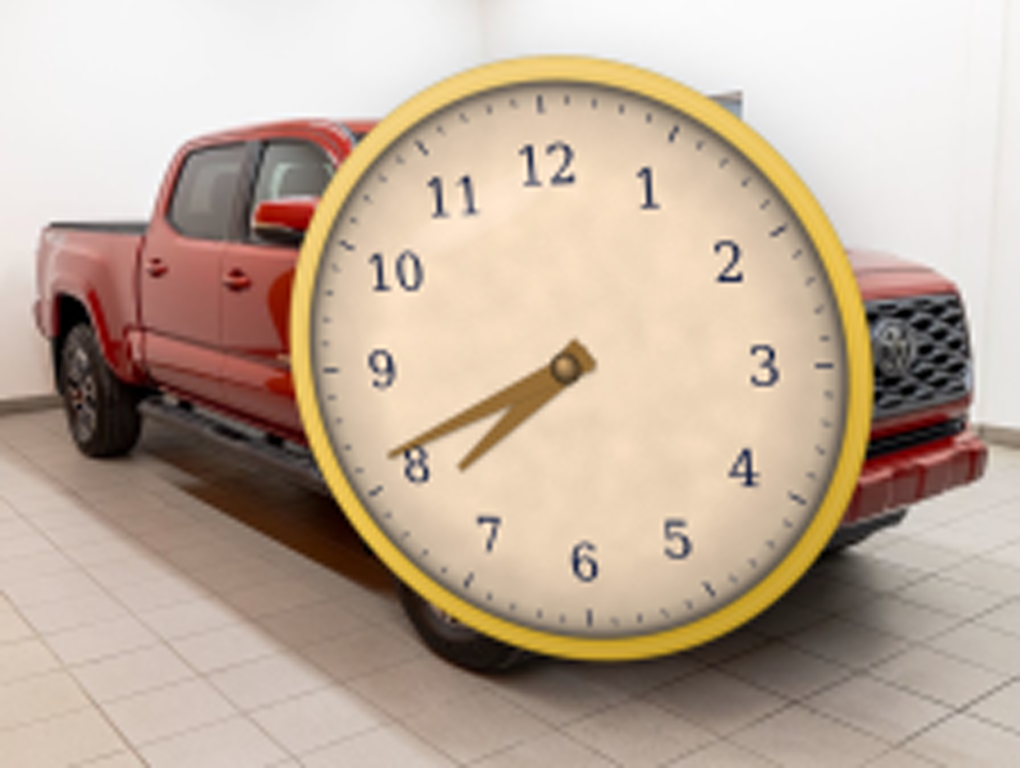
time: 7:41
